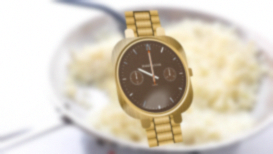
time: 10:00
